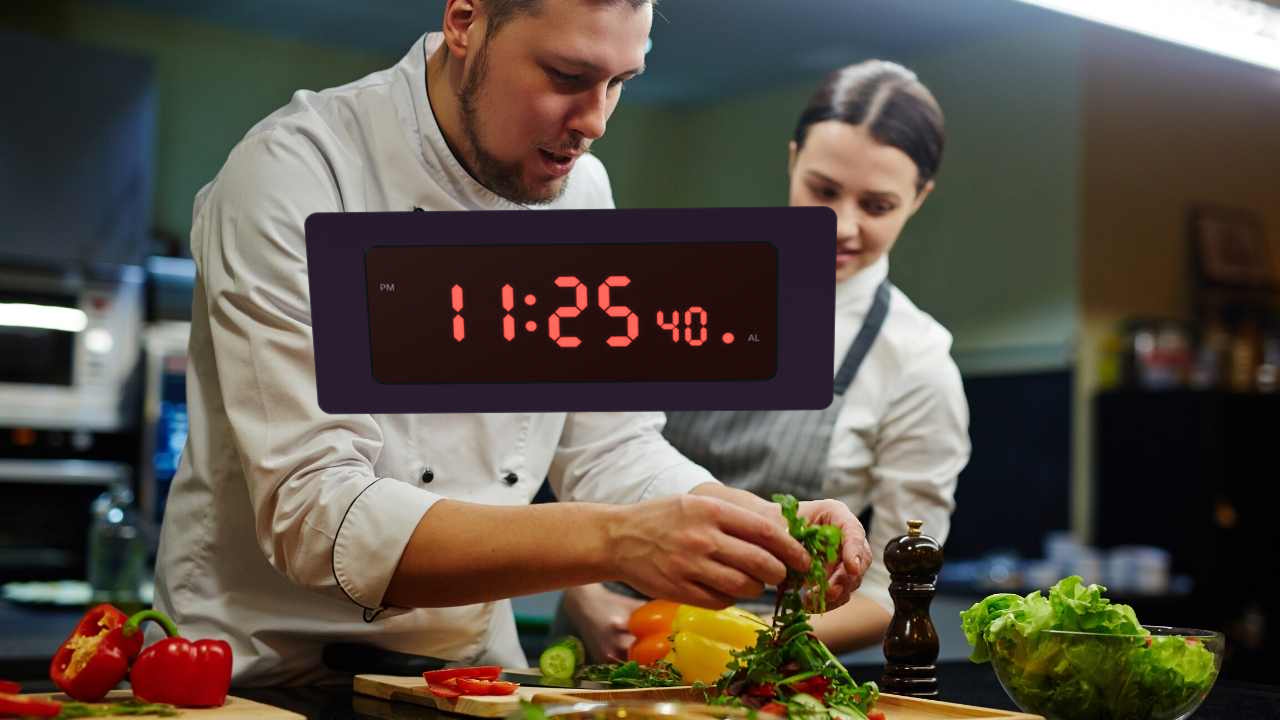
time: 11:25:40
